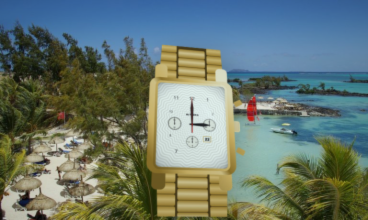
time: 3:00
